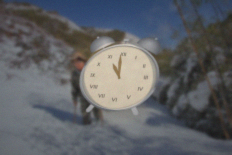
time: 10:59
